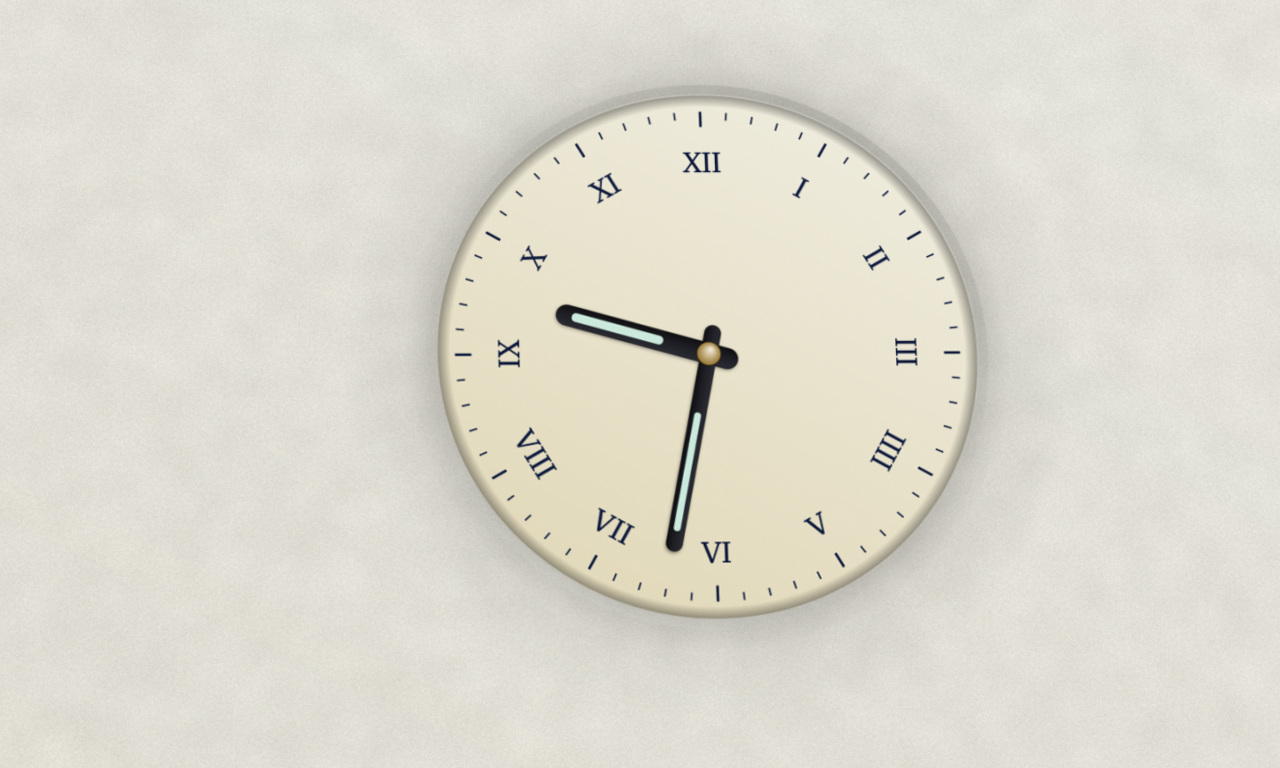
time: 9:32
